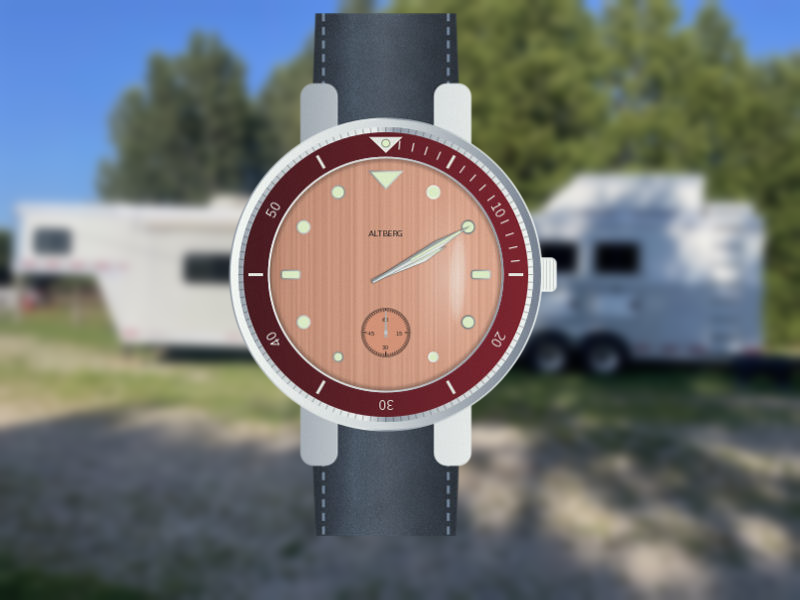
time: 2:10
